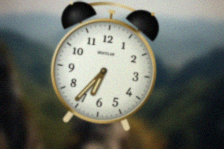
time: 6:36
